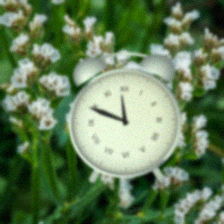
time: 11:49
